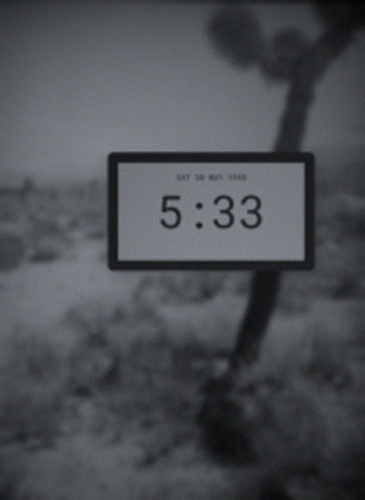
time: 5:33
